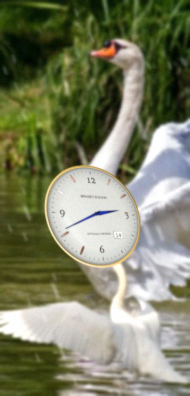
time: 2:41
